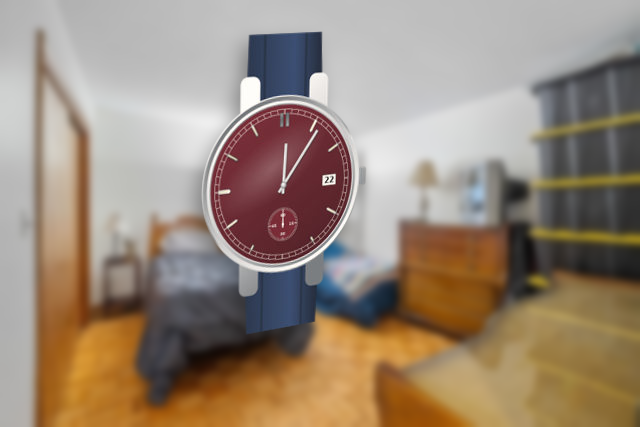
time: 12:06
